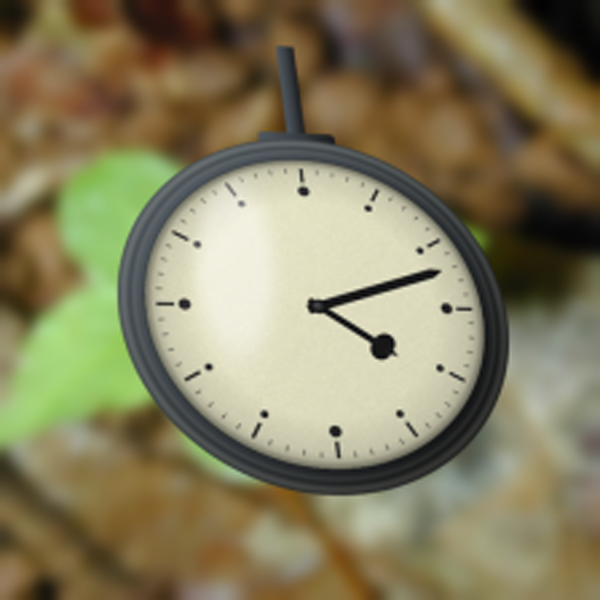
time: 4:12
